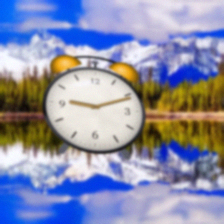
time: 9:11
